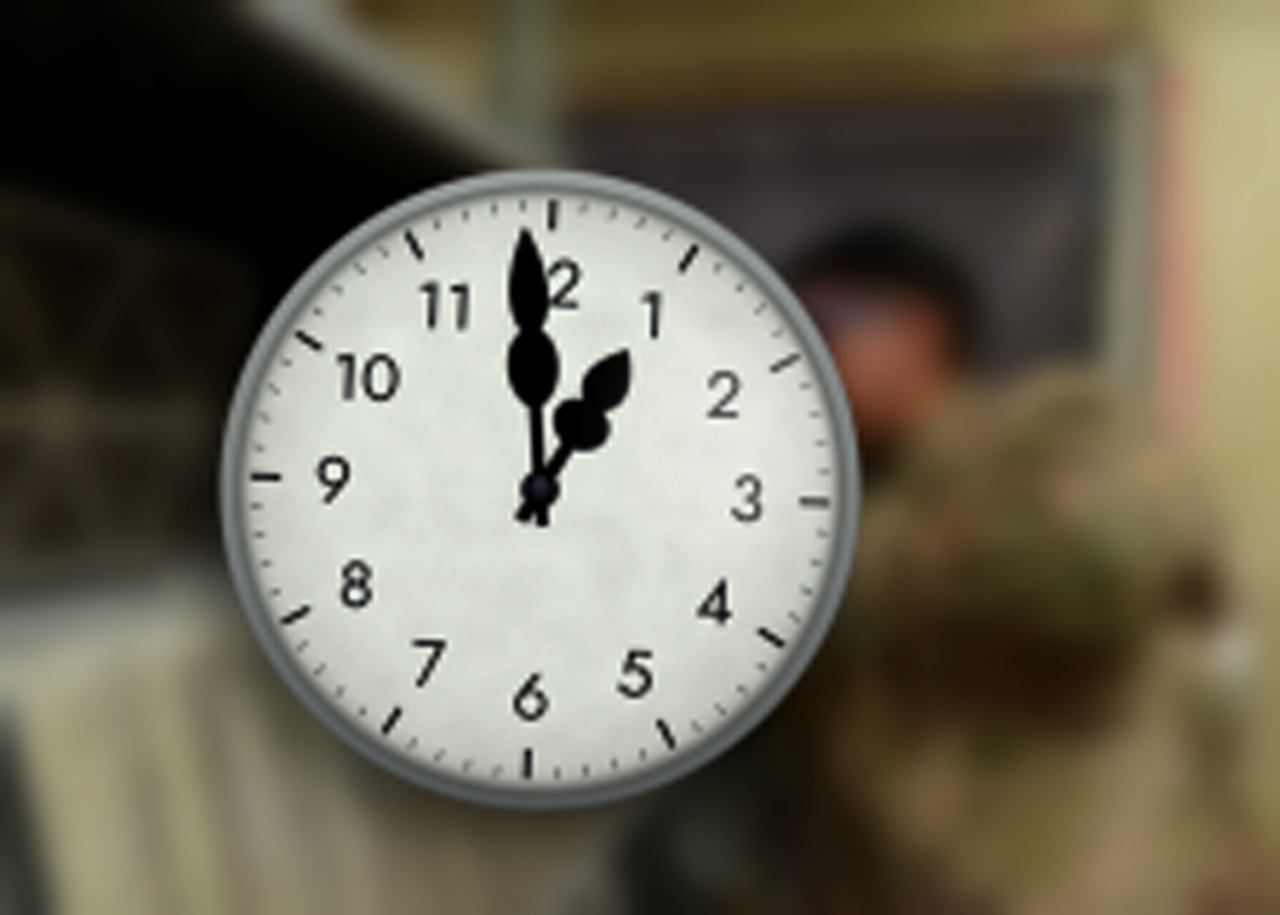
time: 12:59
